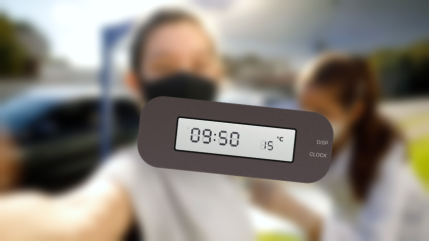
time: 9:50
